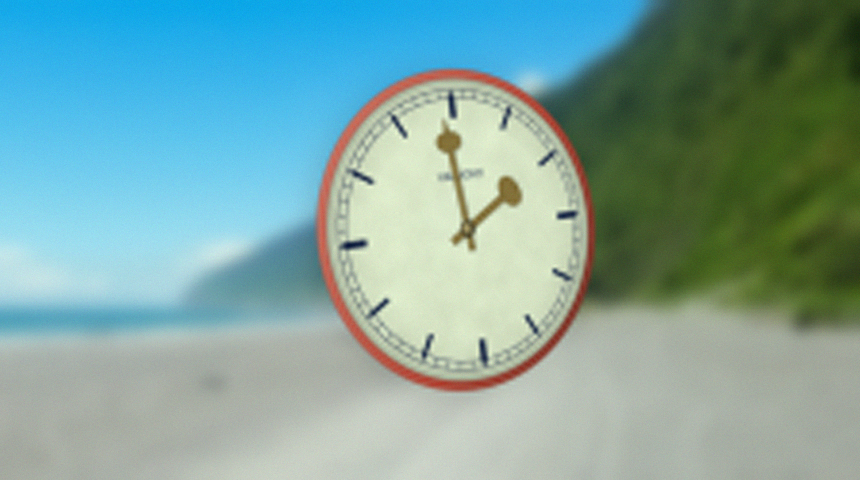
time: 1:59
